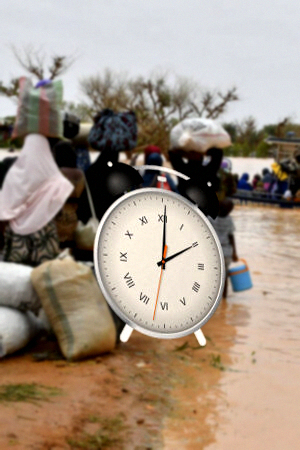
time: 2:00:32
